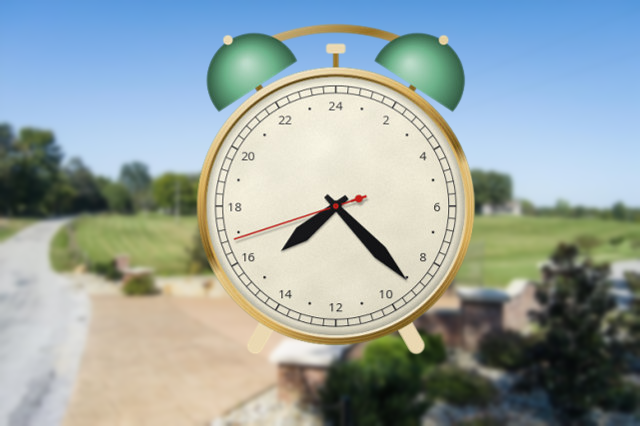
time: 15:22:42
